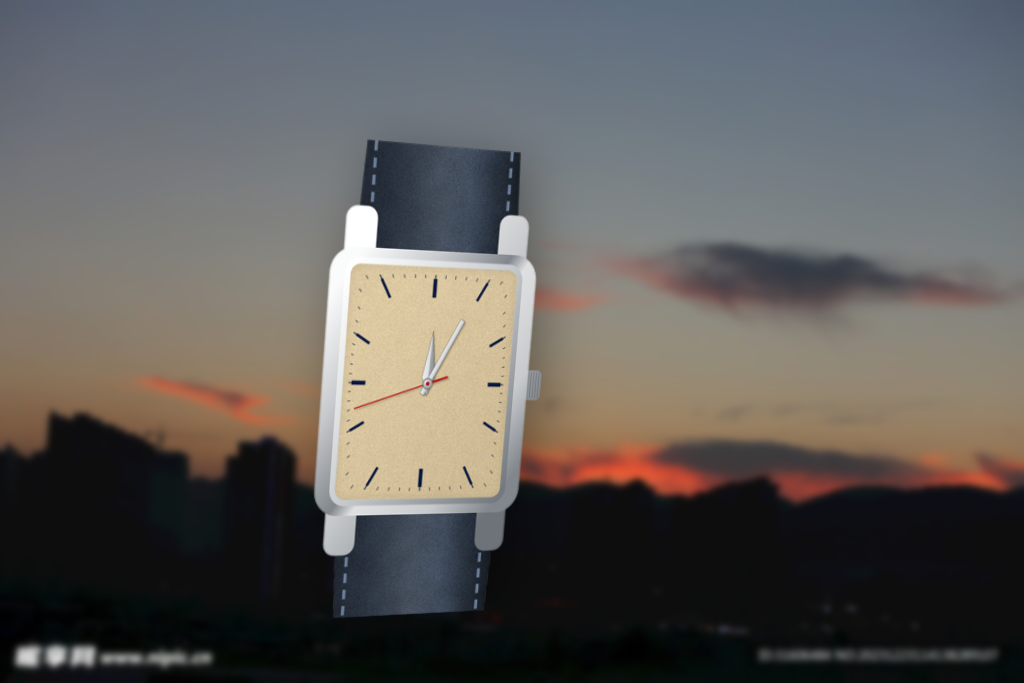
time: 12:04:42
